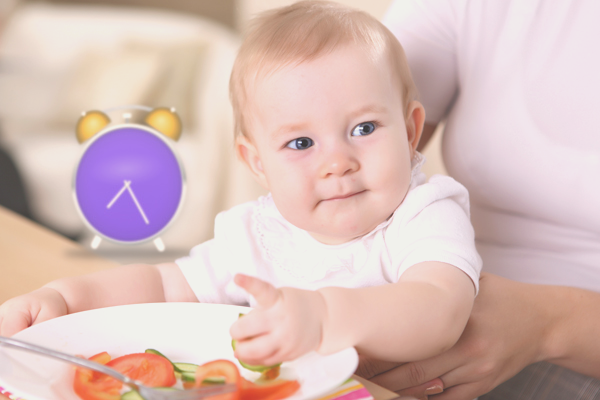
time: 7:25
